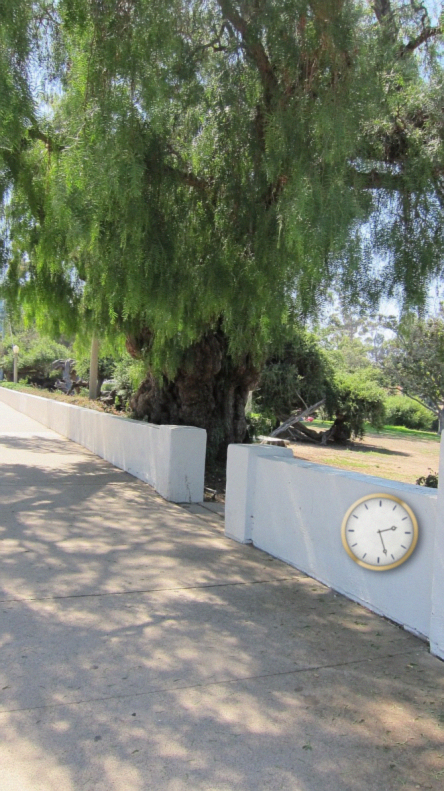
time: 2:27
